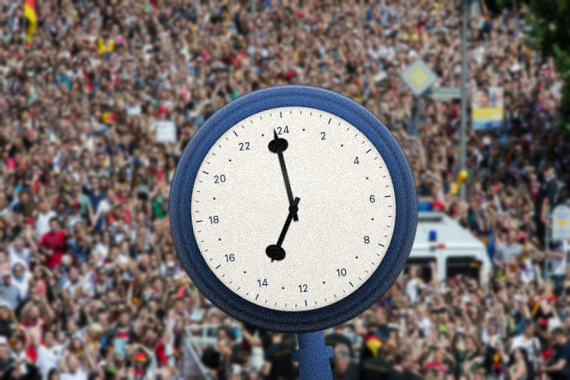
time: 13:59
